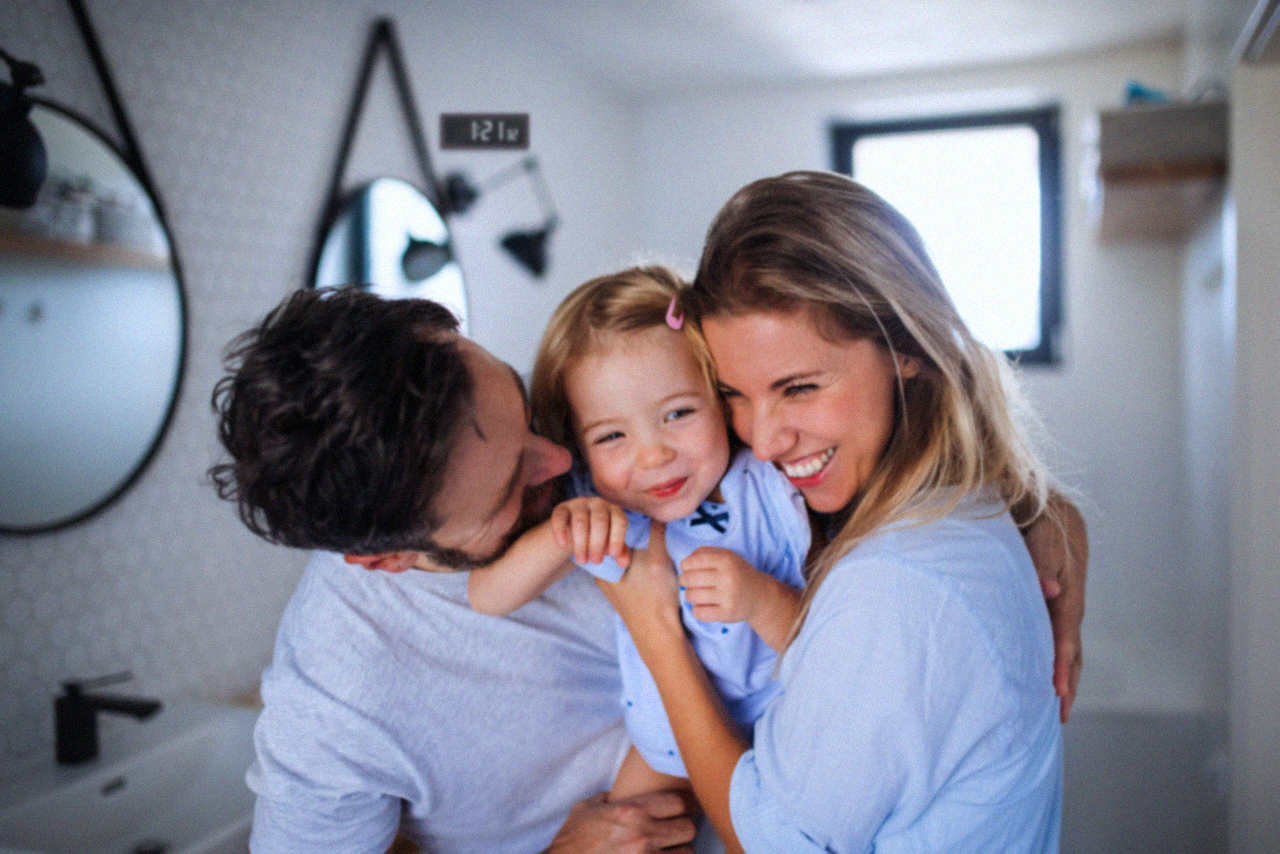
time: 1:21
